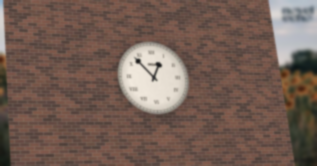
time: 12:53
